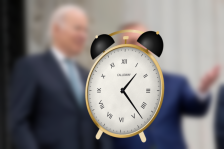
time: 1:23
